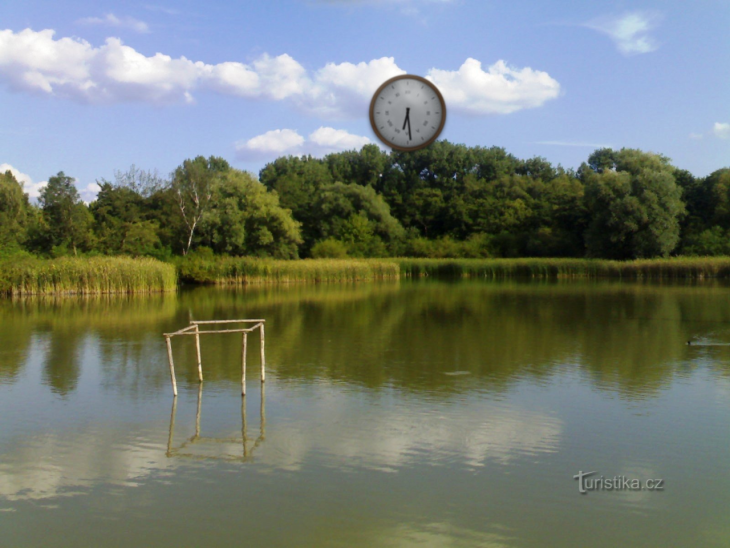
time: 6:29
